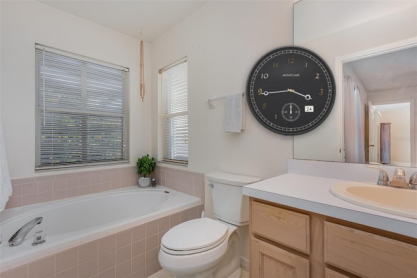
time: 3:44
